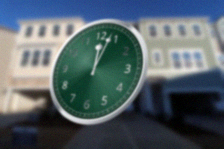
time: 12:03
